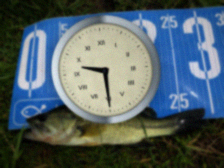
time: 9:30
